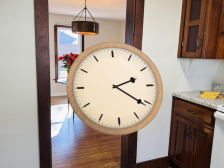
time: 2:21
